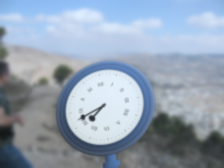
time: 7:42
